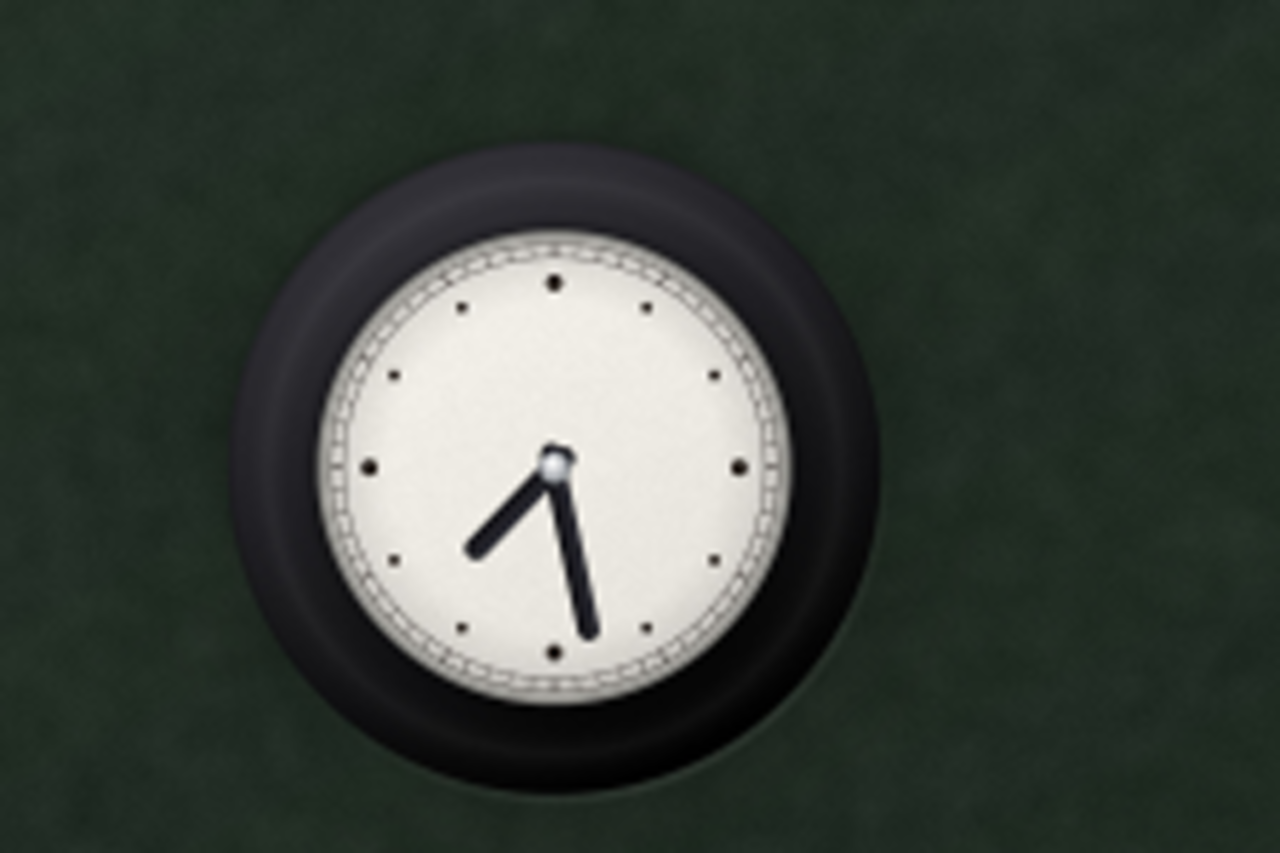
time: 7:28
